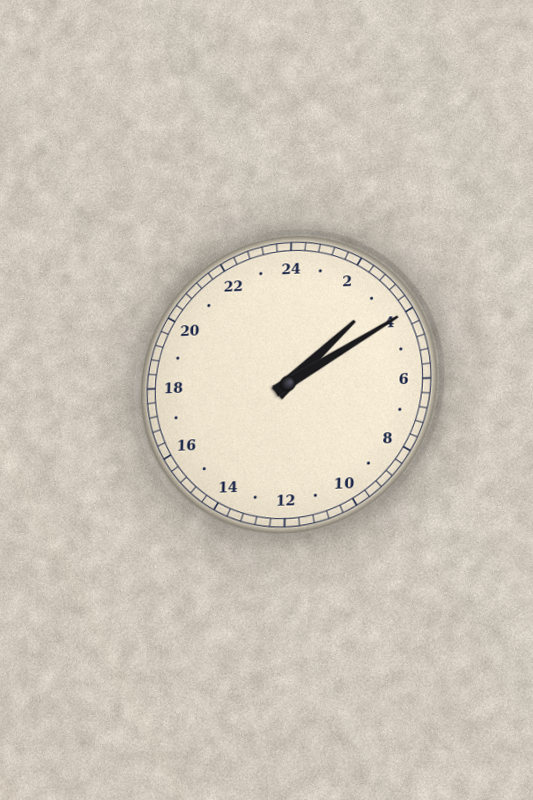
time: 3:10
